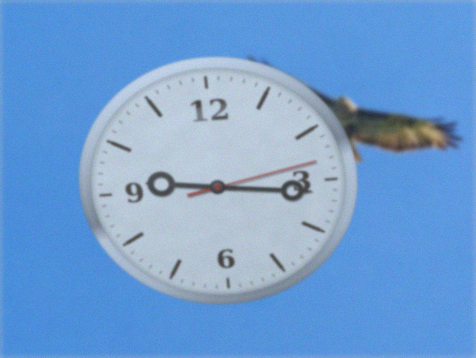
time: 9:16:13
